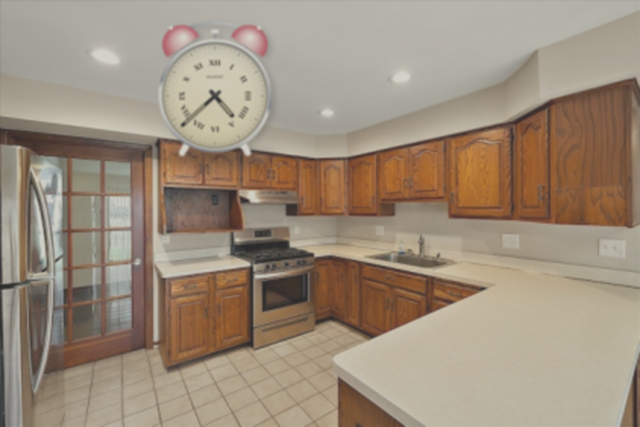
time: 4:38
